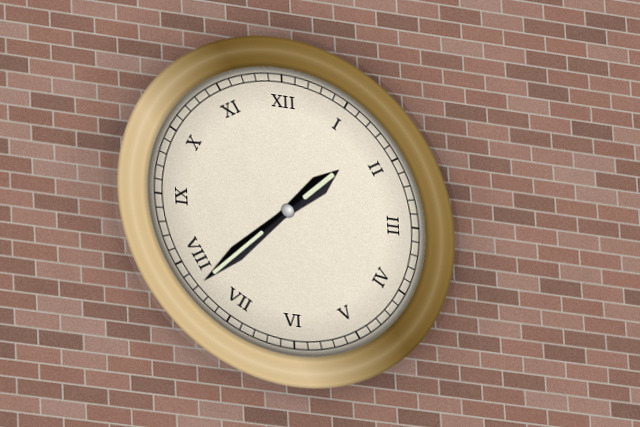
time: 1:38
